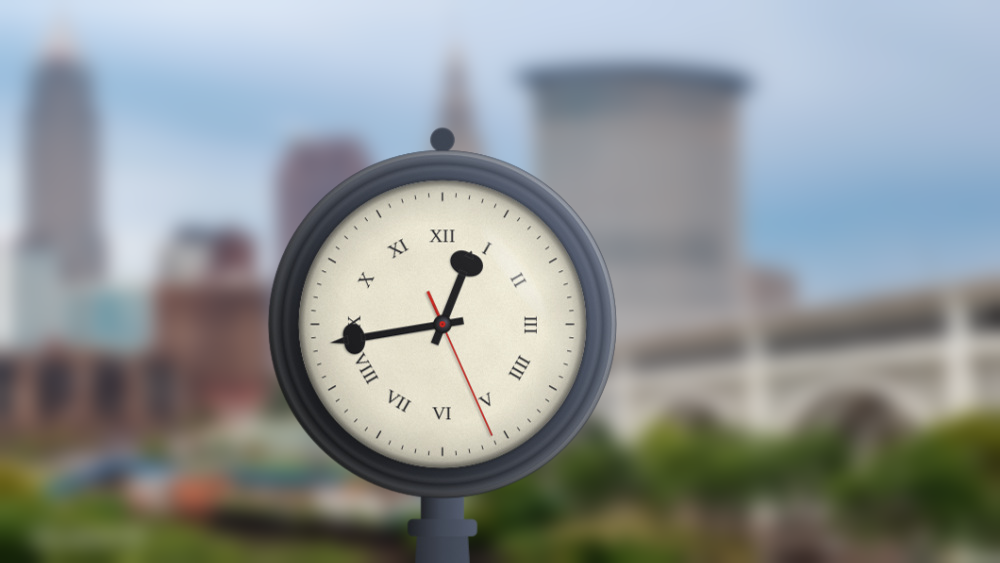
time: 12:43:26
